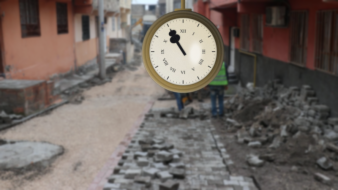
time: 10:55
